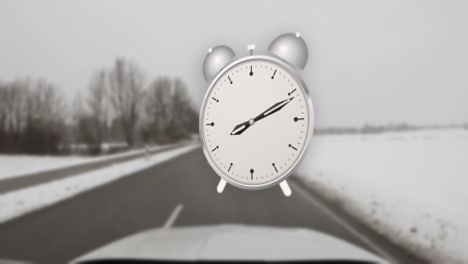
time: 8:11
